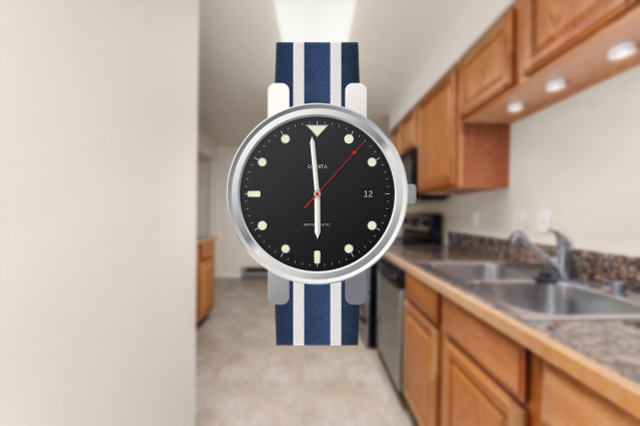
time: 5:59:07
